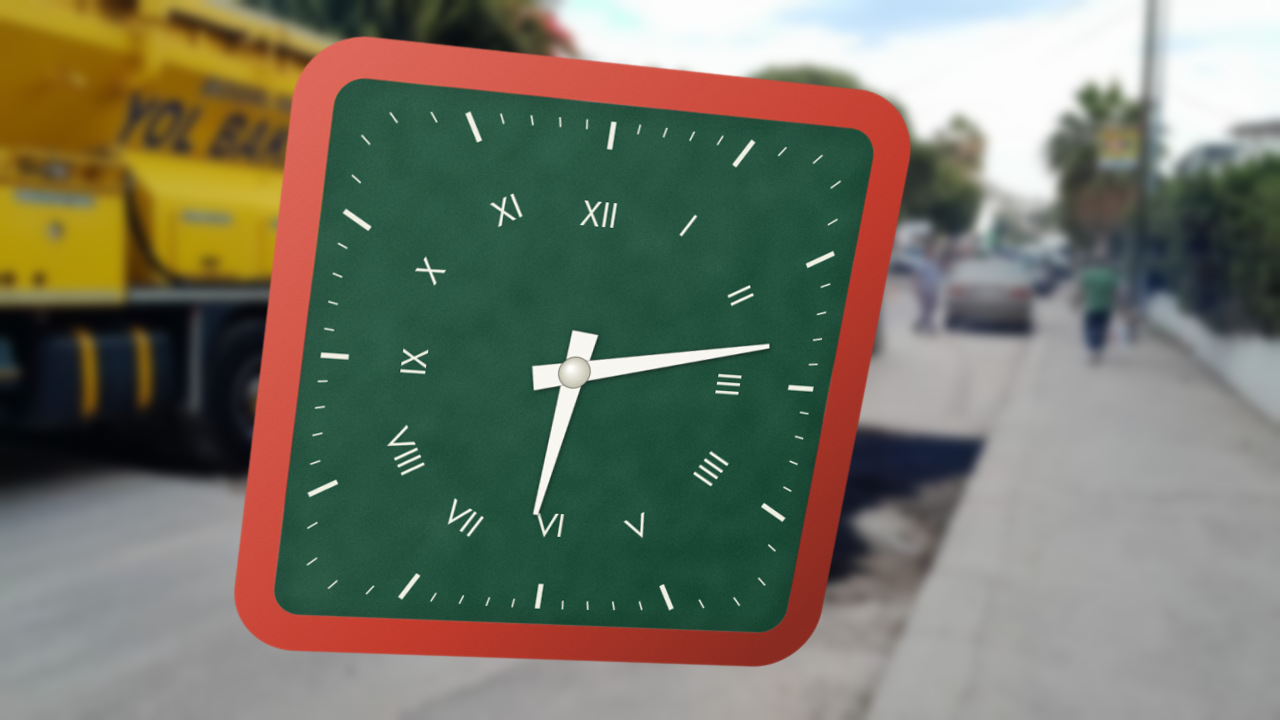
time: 6:13
